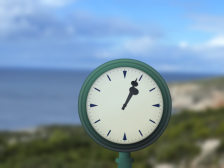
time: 1:04
